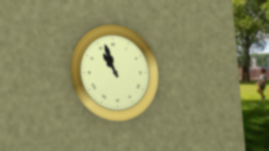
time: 10:57
